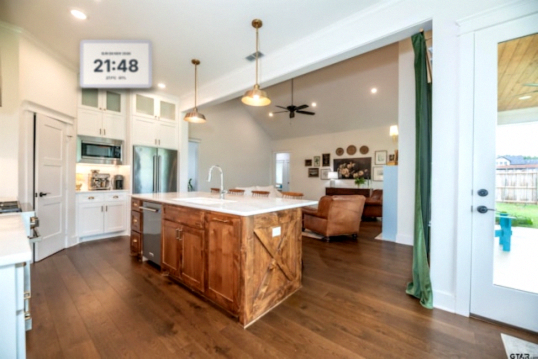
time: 21:48
